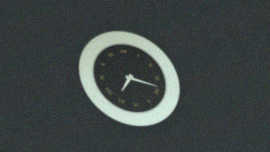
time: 7:18
